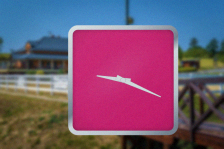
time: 9:19
